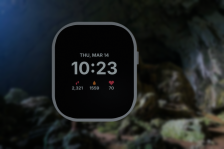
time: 10:23
